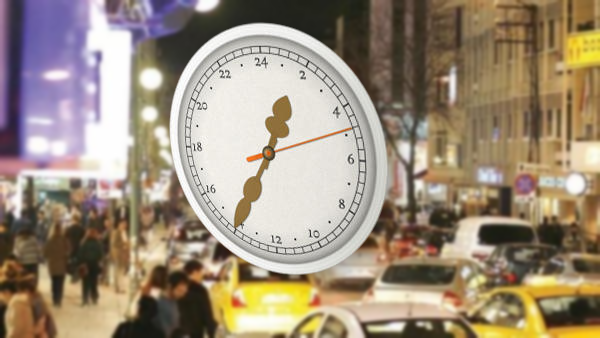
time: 1:35:12
